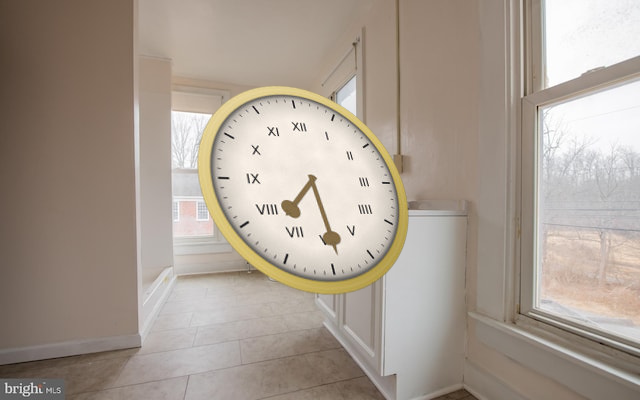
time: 7:29
